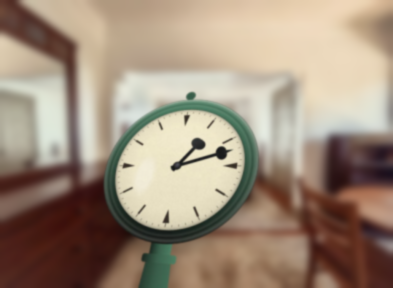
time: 1:12
